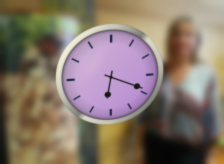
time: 6:19
